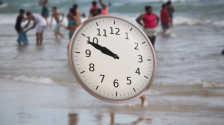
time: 9:49
